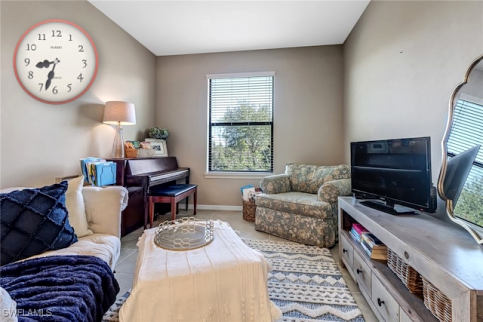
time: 8:33
